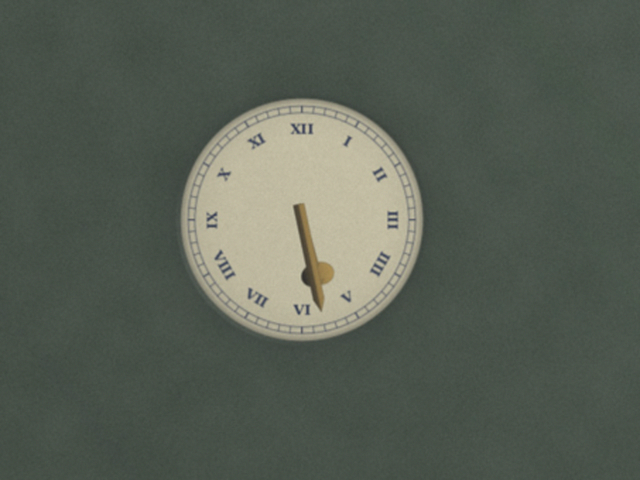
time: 5:28
